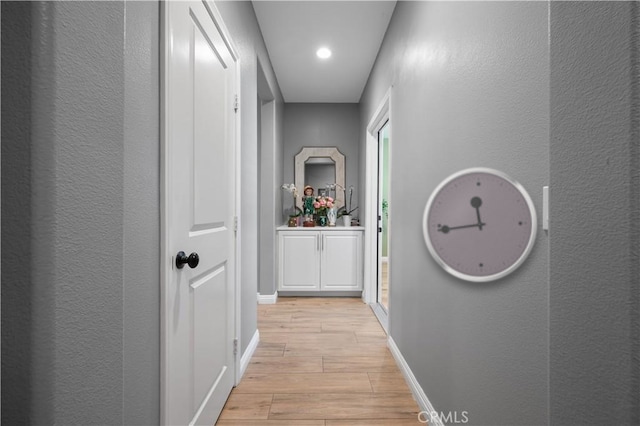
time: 11:44
